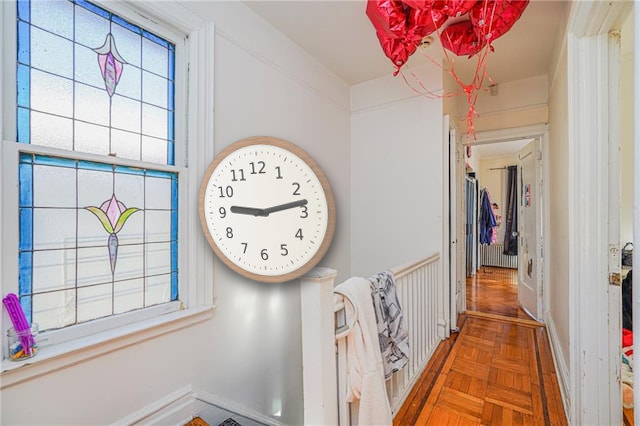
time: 9:13
